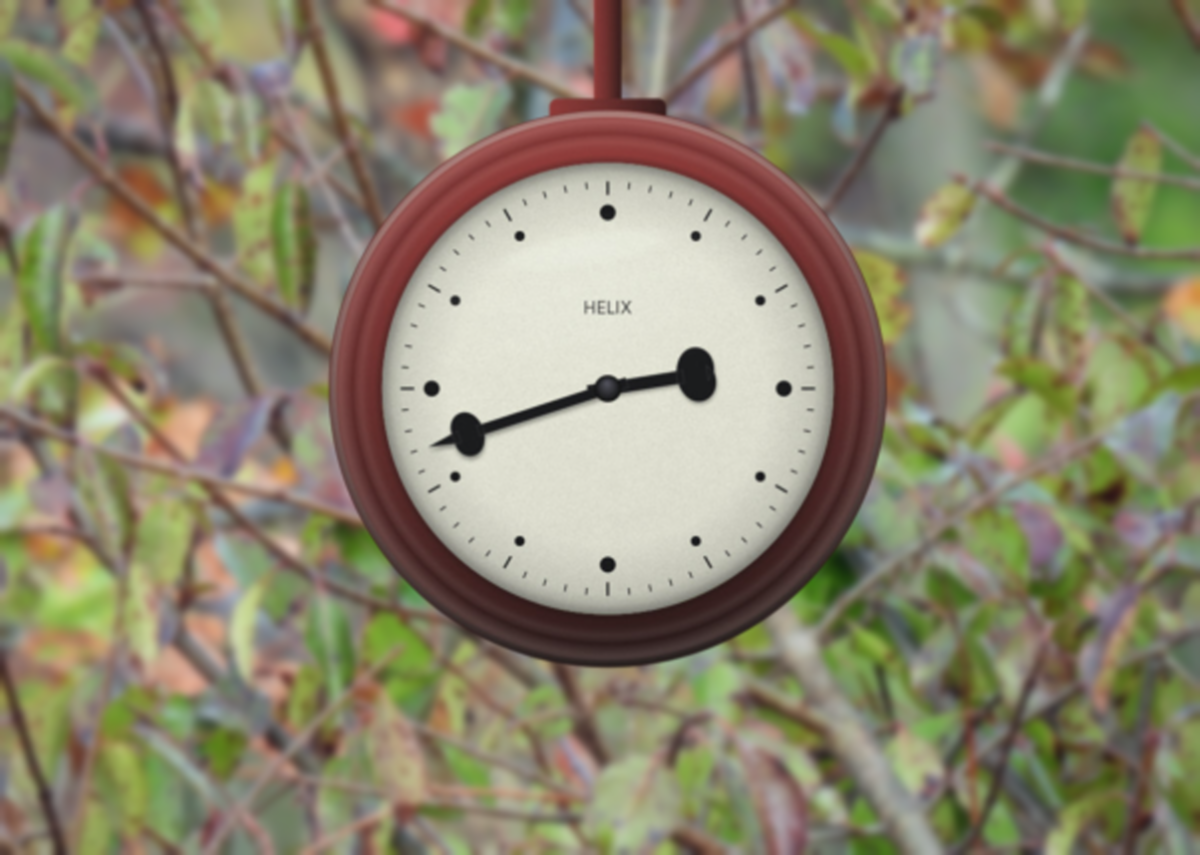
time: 2:42
